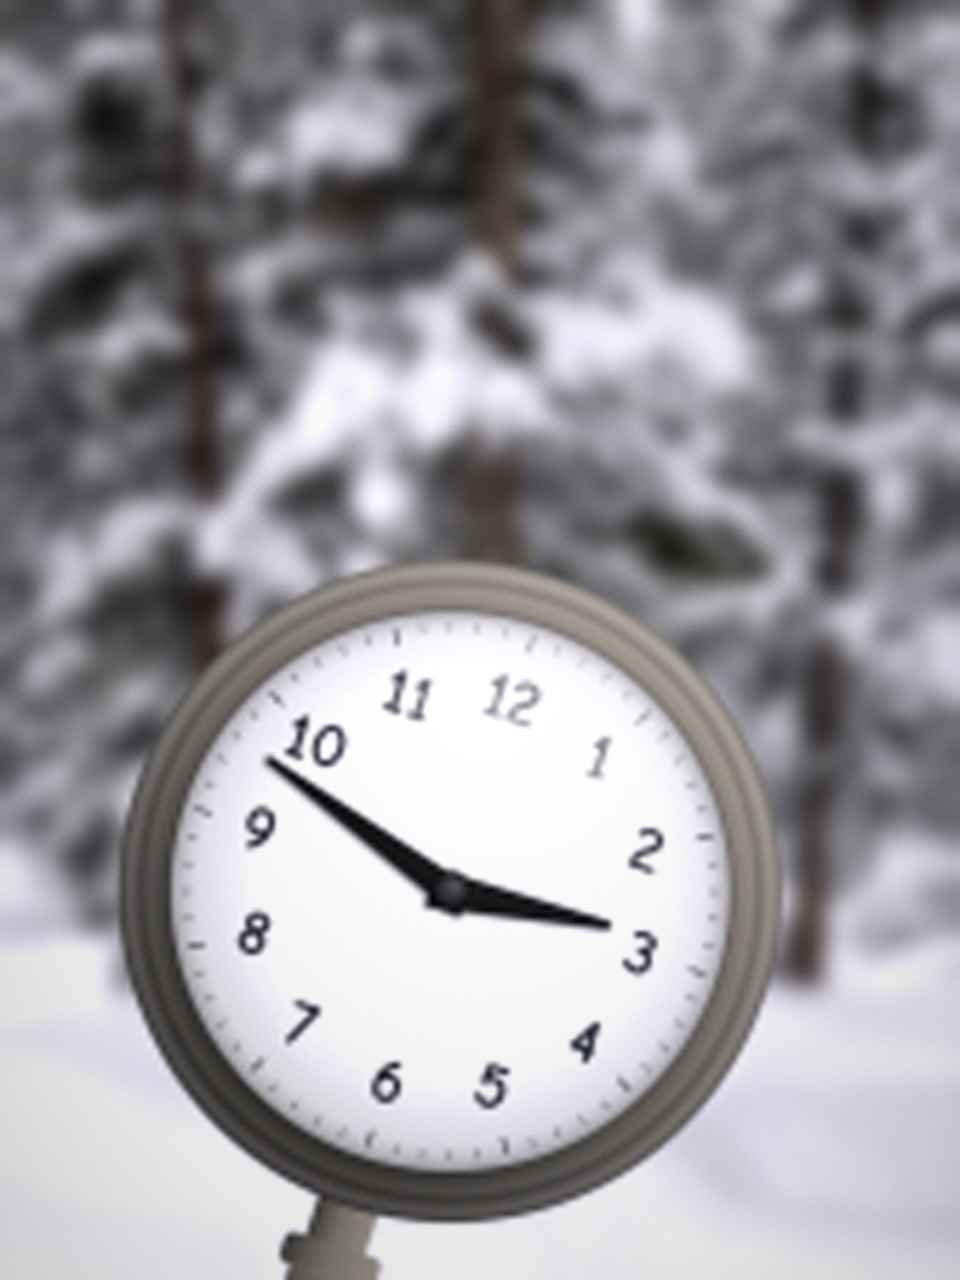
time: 2:48
